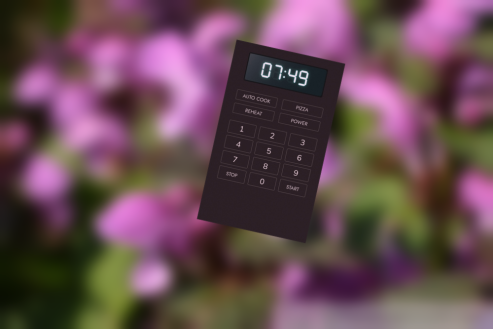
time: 7:49
